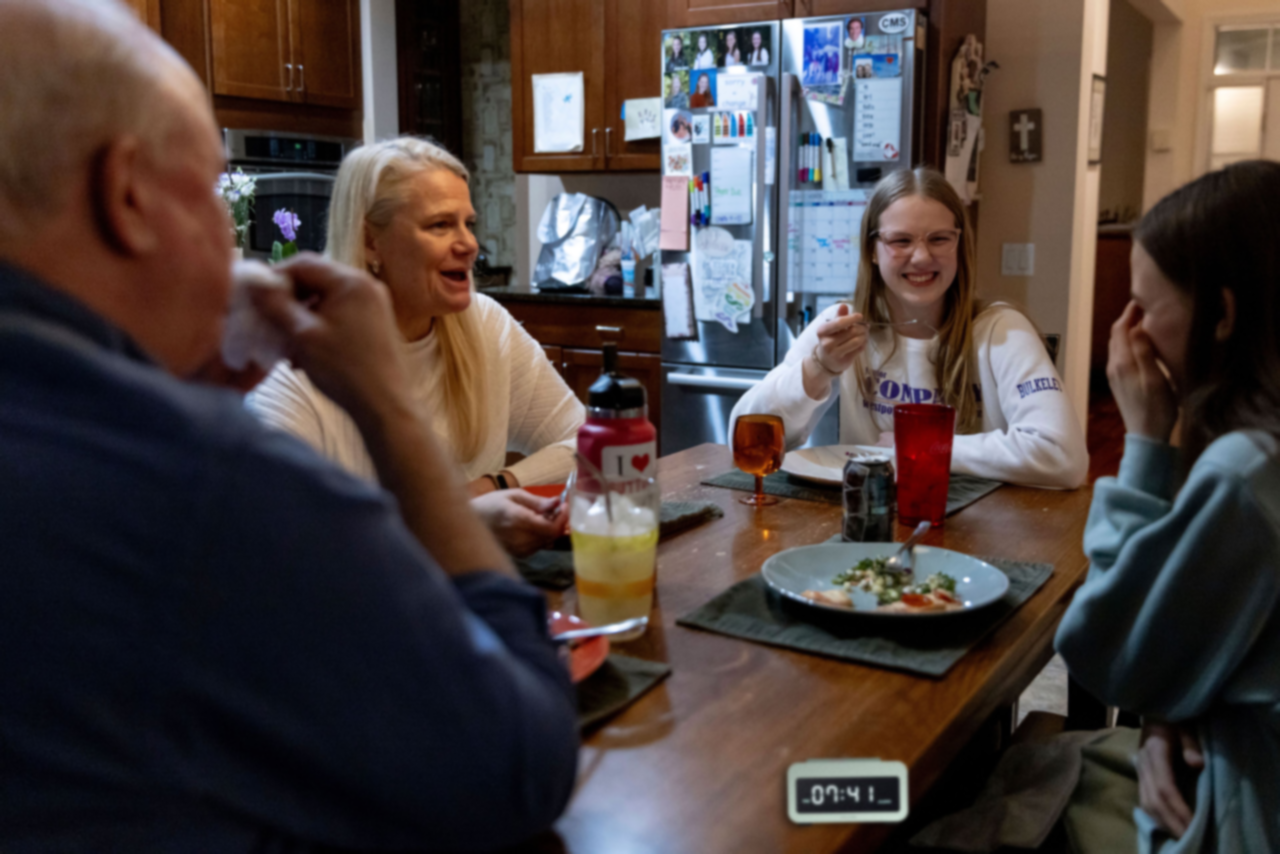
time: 7:41
